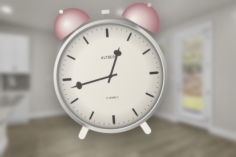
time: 12:43
